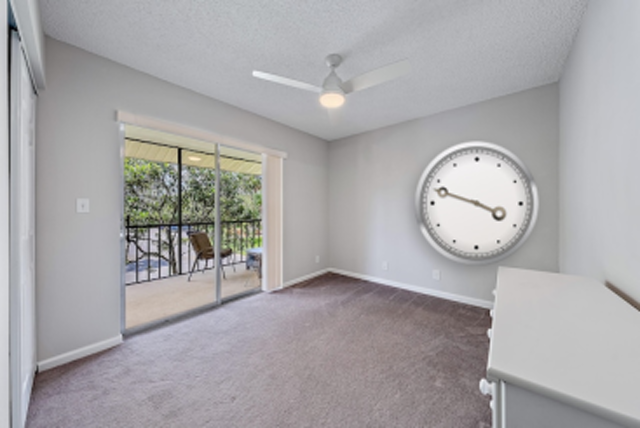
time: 3:48
